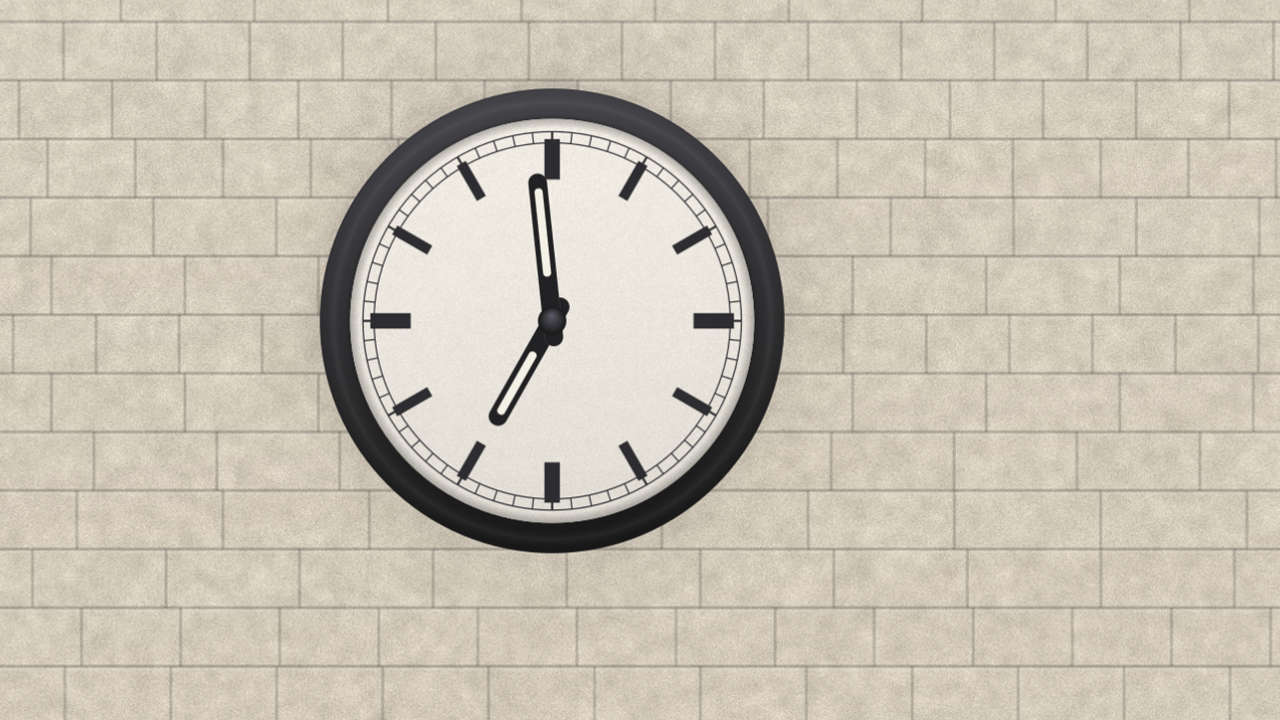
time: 6:59
